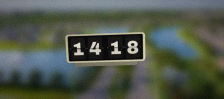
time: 14:18
